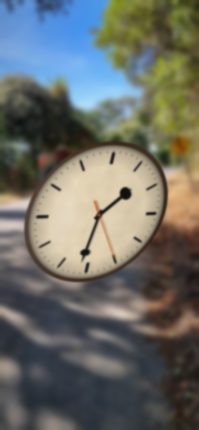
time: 1:31:25
